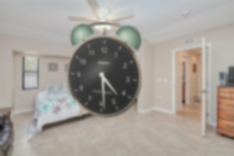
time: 4:29
